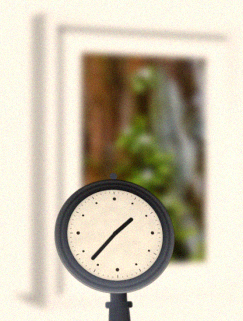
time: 1:37
